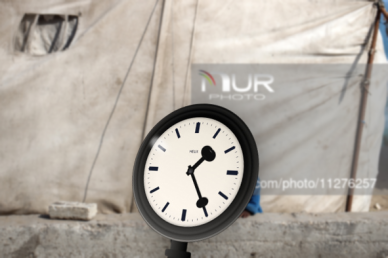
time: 1:25
